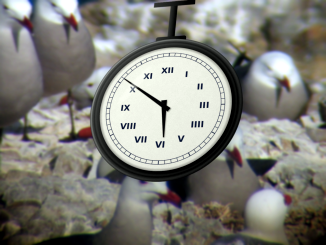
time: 5:51
